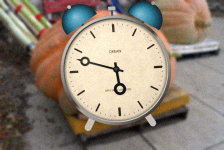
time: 5:48
